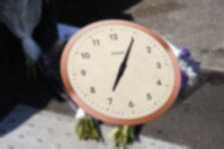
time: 7:05
